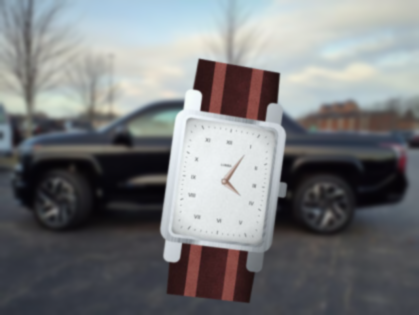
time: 4:05
